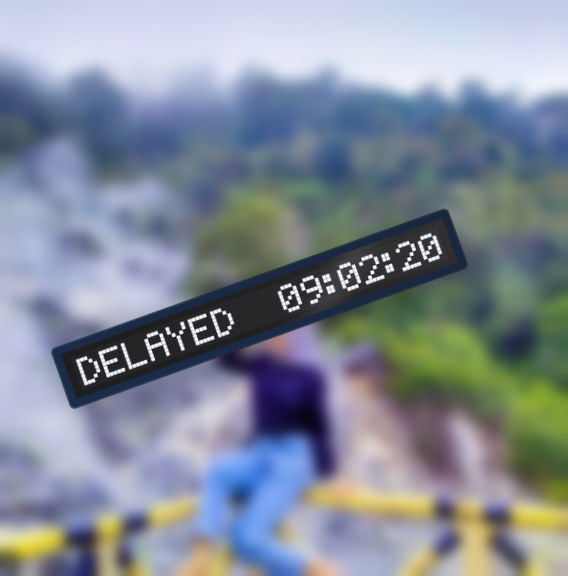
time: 9:02:20
